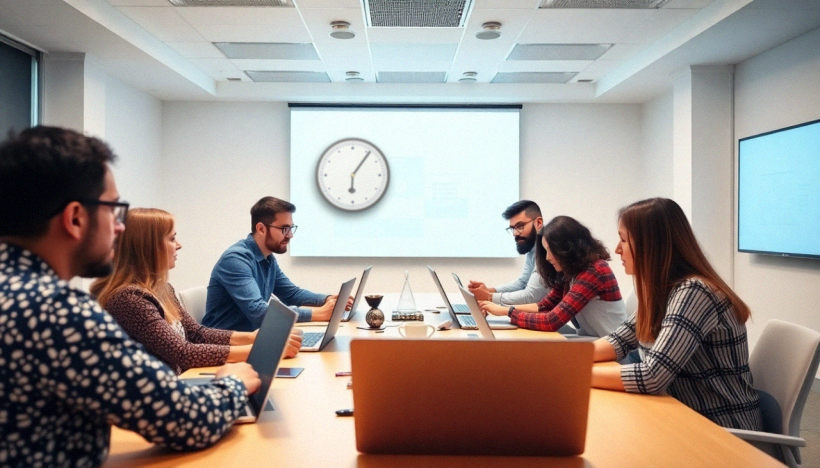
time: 6:06
